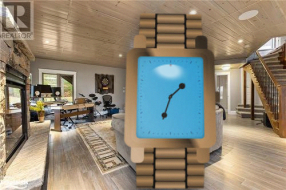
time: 1:33
